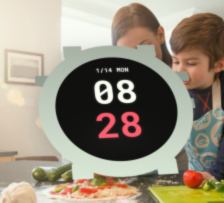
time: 8:28
